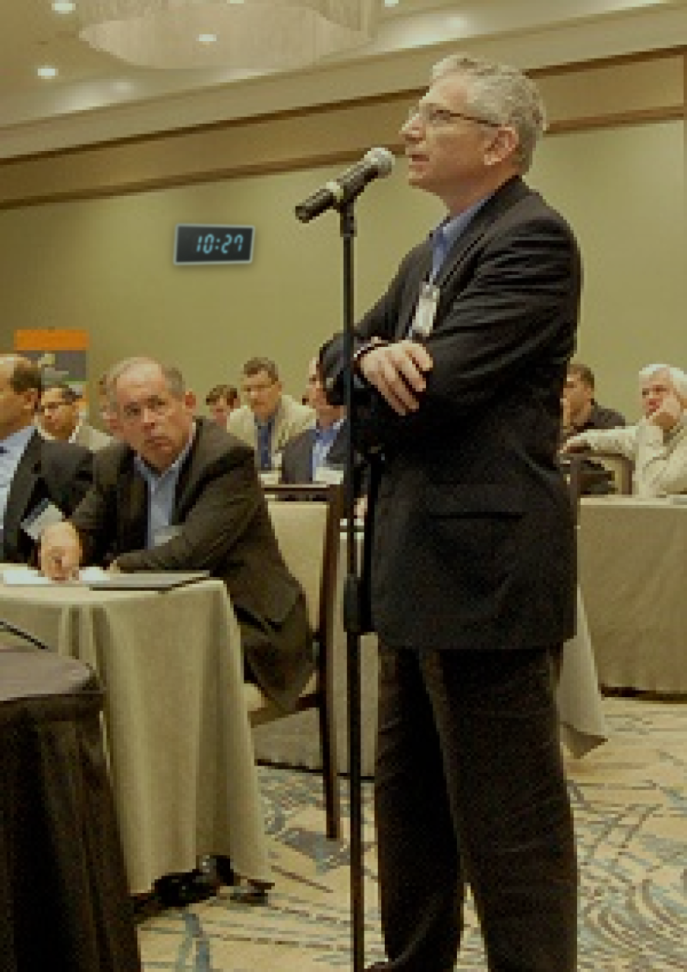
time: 10:27
